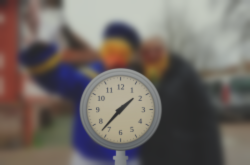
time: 1:37
